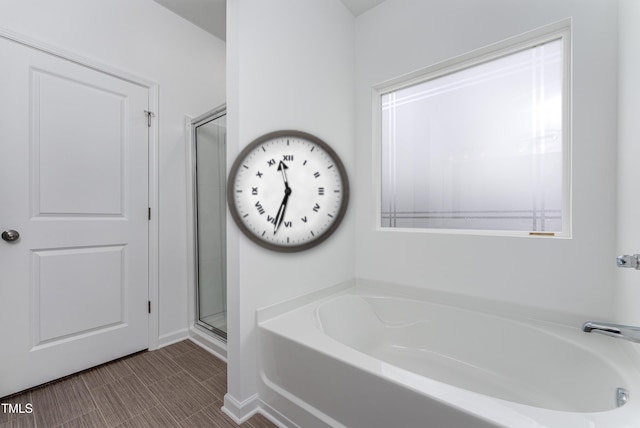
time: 11:33
